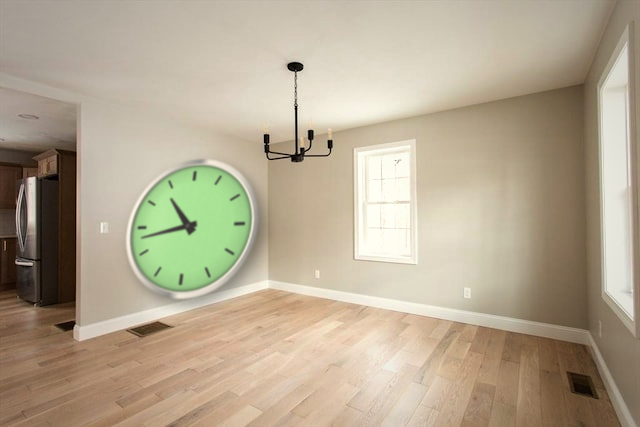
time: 10:43
